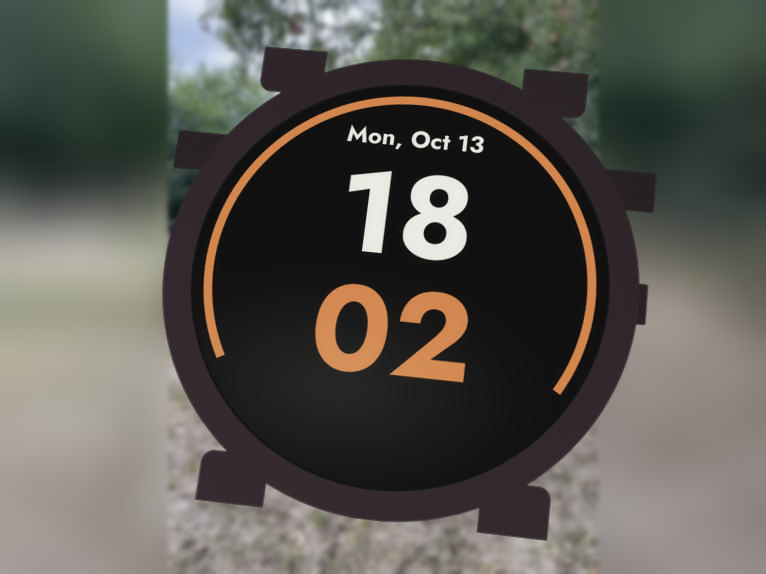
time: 18:02
